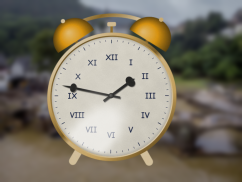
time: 1:47
